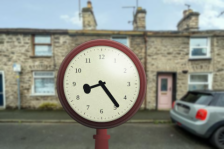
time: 8:24
